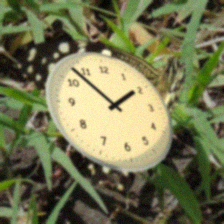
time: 1:53
